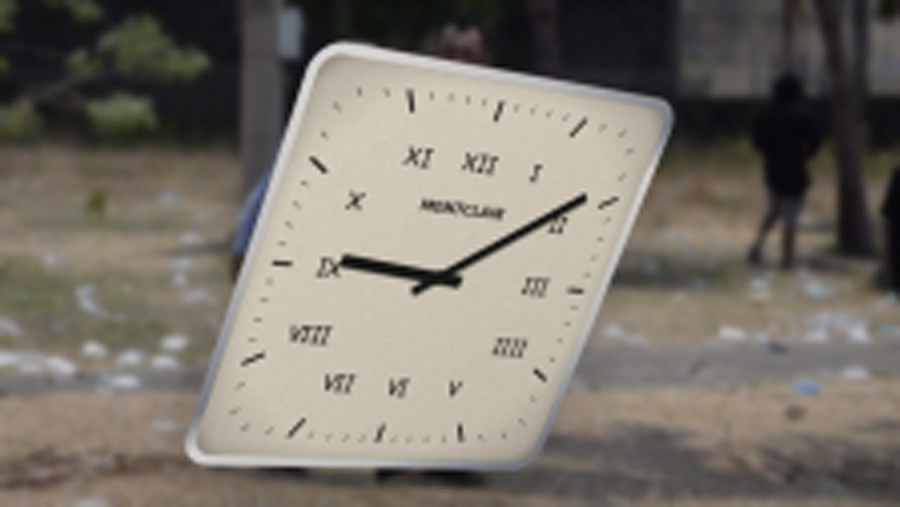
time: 9:09
